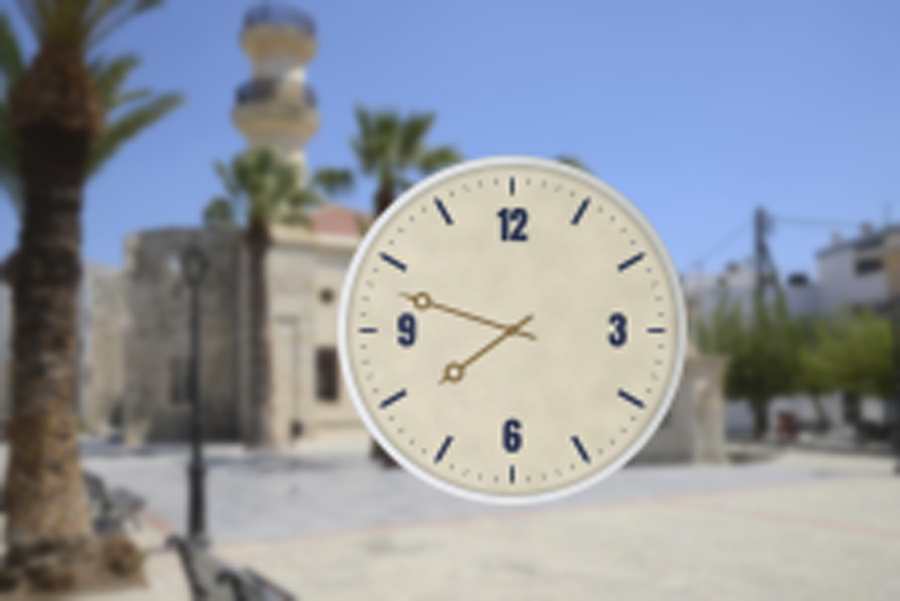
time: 7:48
